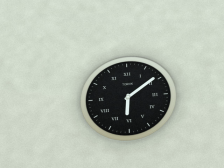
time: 6:09
